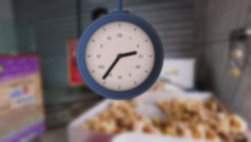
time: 2:36
